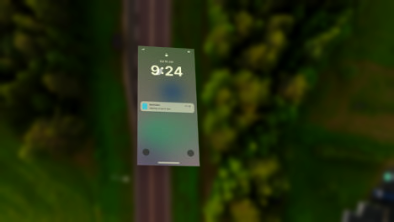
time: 9:24
